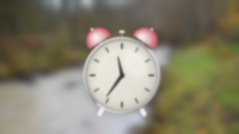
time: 11:36
